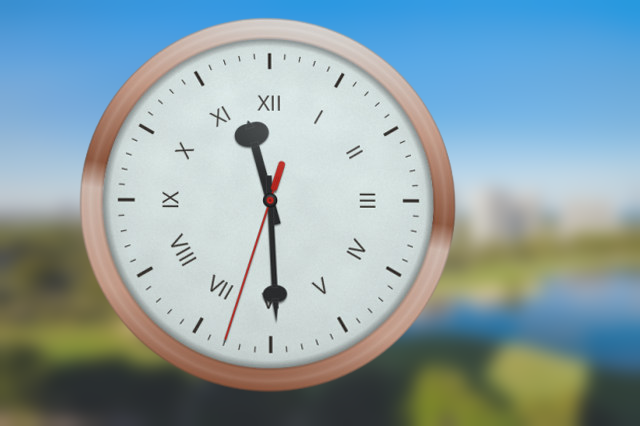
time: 11:29:33
